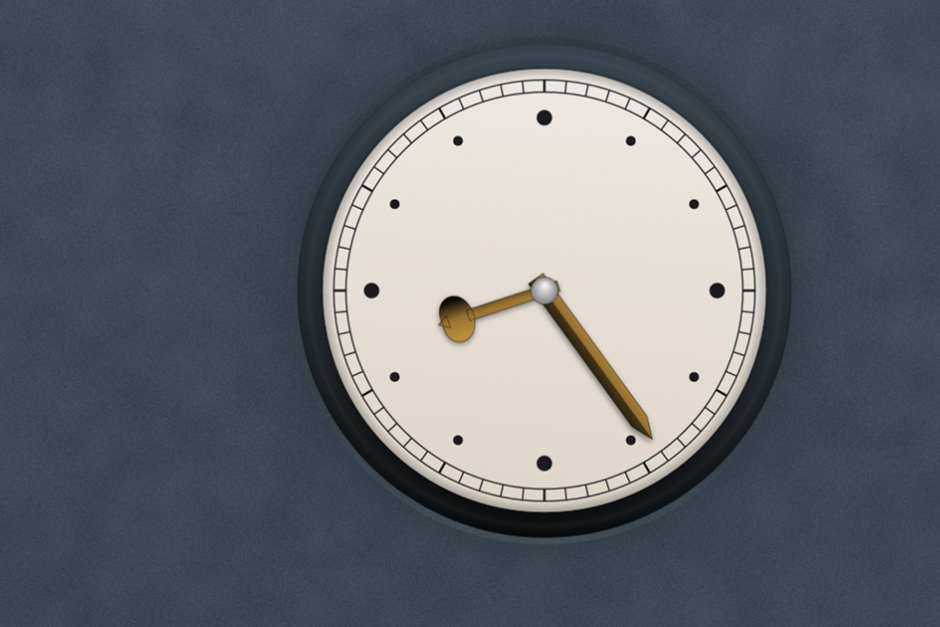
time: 8:24
